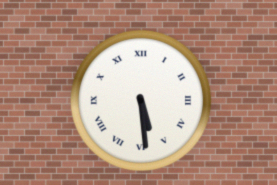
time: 5:29
